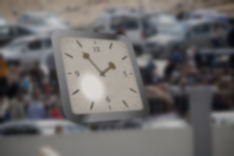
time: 1:54
